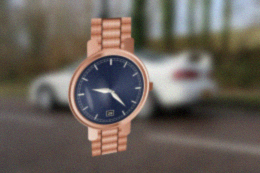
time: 9:23
